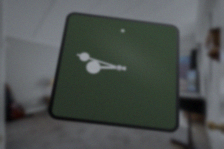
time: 8:47
